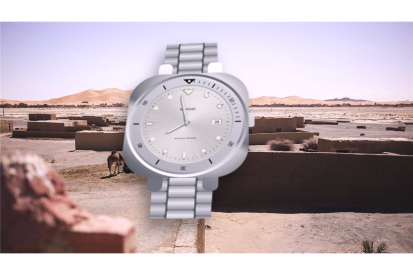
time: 7:58
